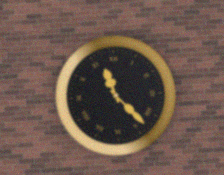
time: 11:23
